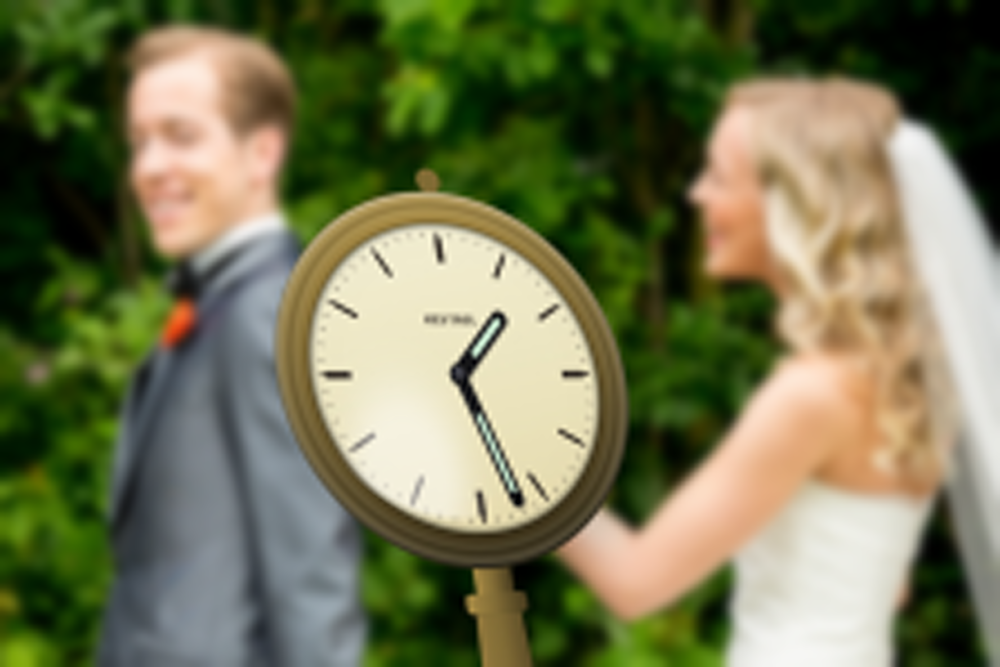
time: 1:27
